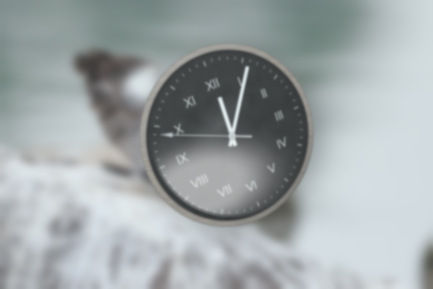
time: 12:05:49
